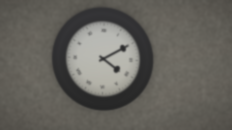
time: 4:10
